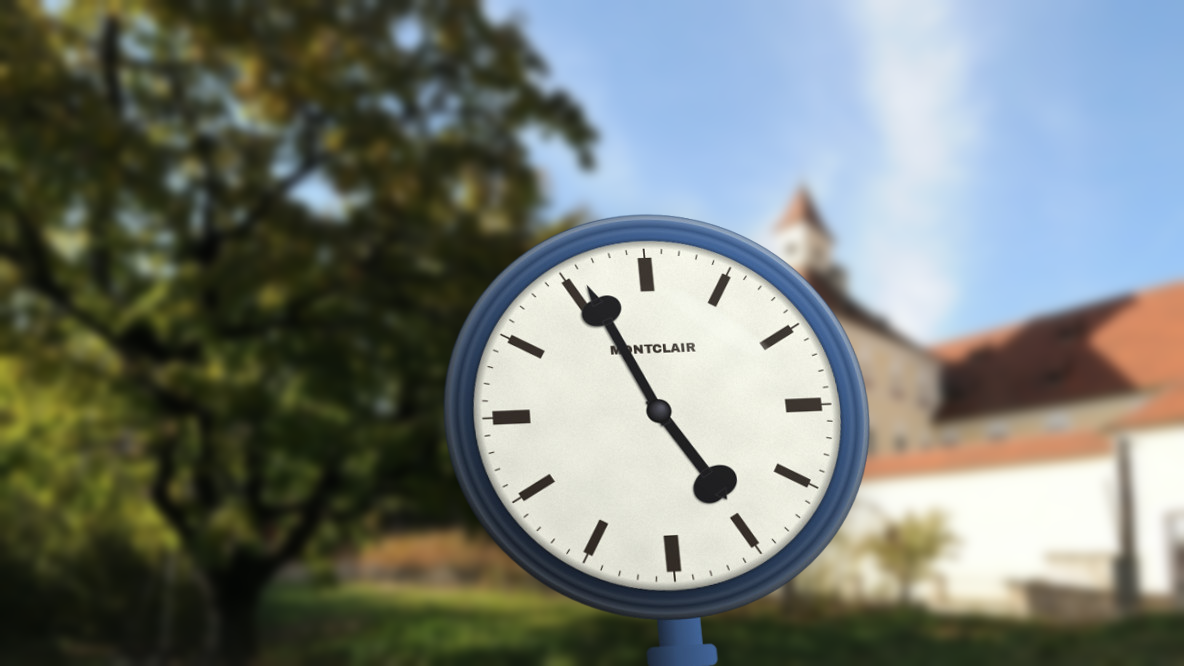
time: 4:56
